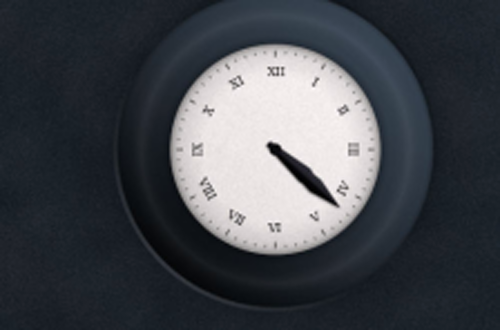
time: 4:22
